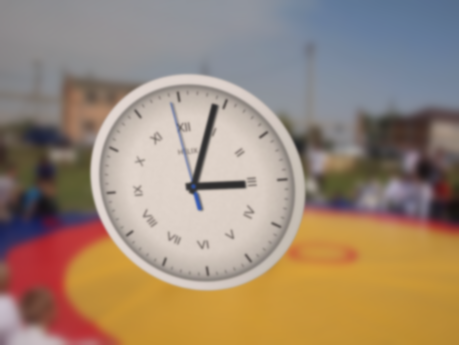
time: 3:03:59
